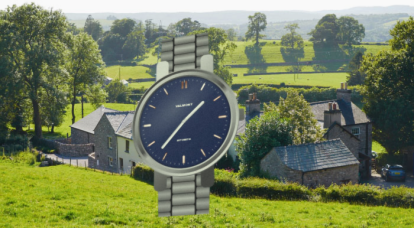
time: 1:37
